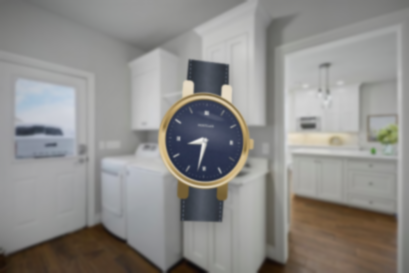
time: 8:32
